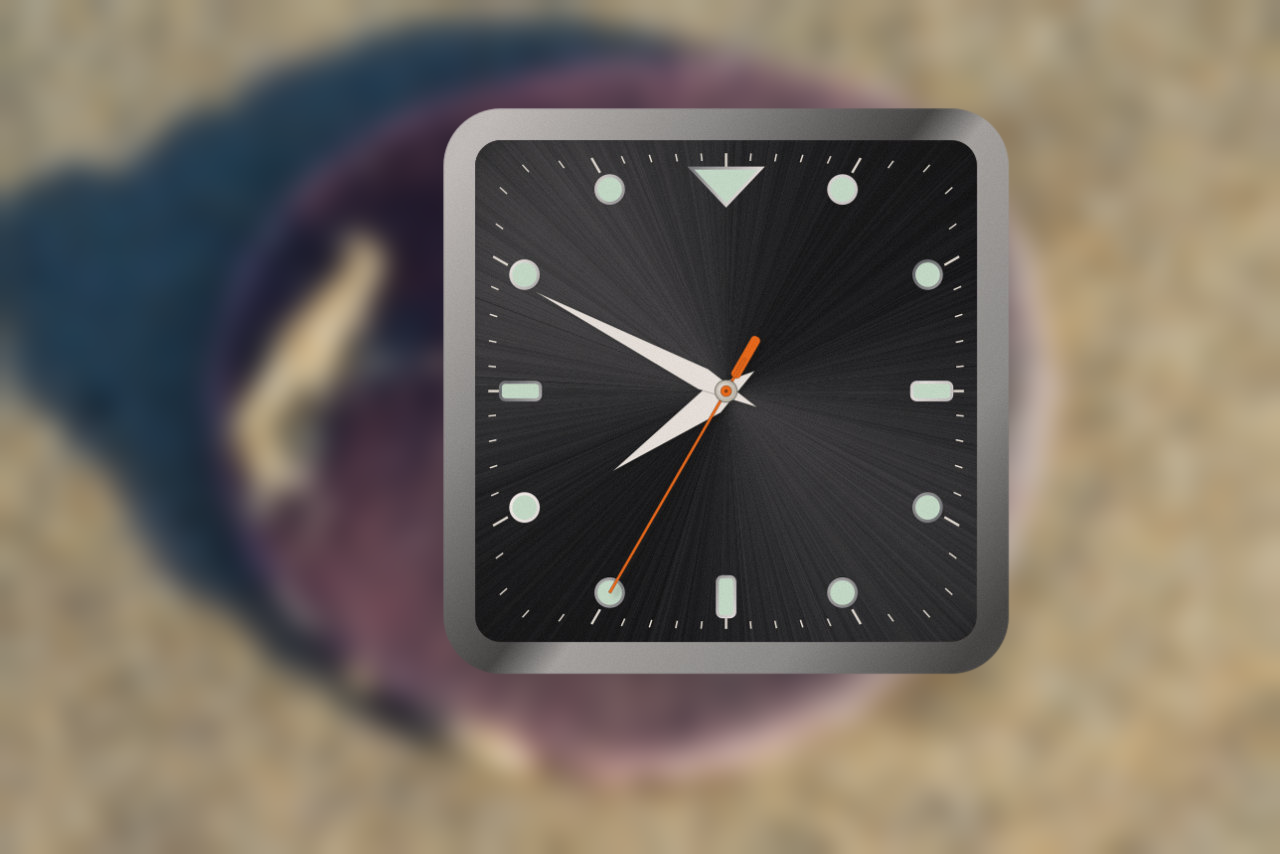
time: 7:49:35
